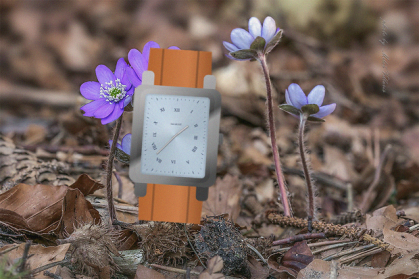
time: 1:37
